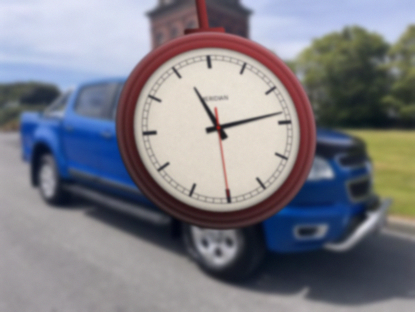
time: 11:13:30
